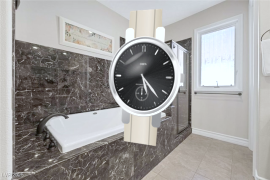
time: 5:23
